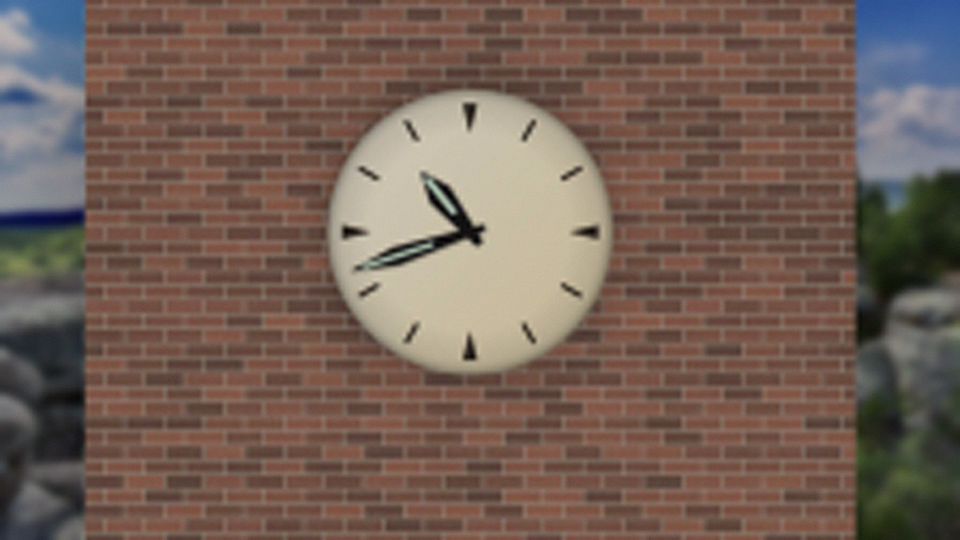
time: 10:42
